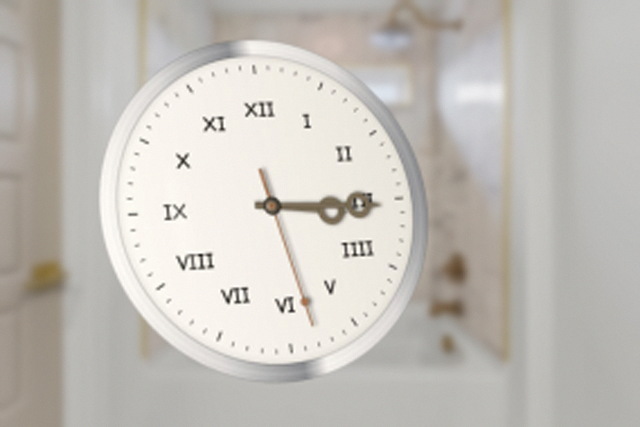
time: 3:15:28
